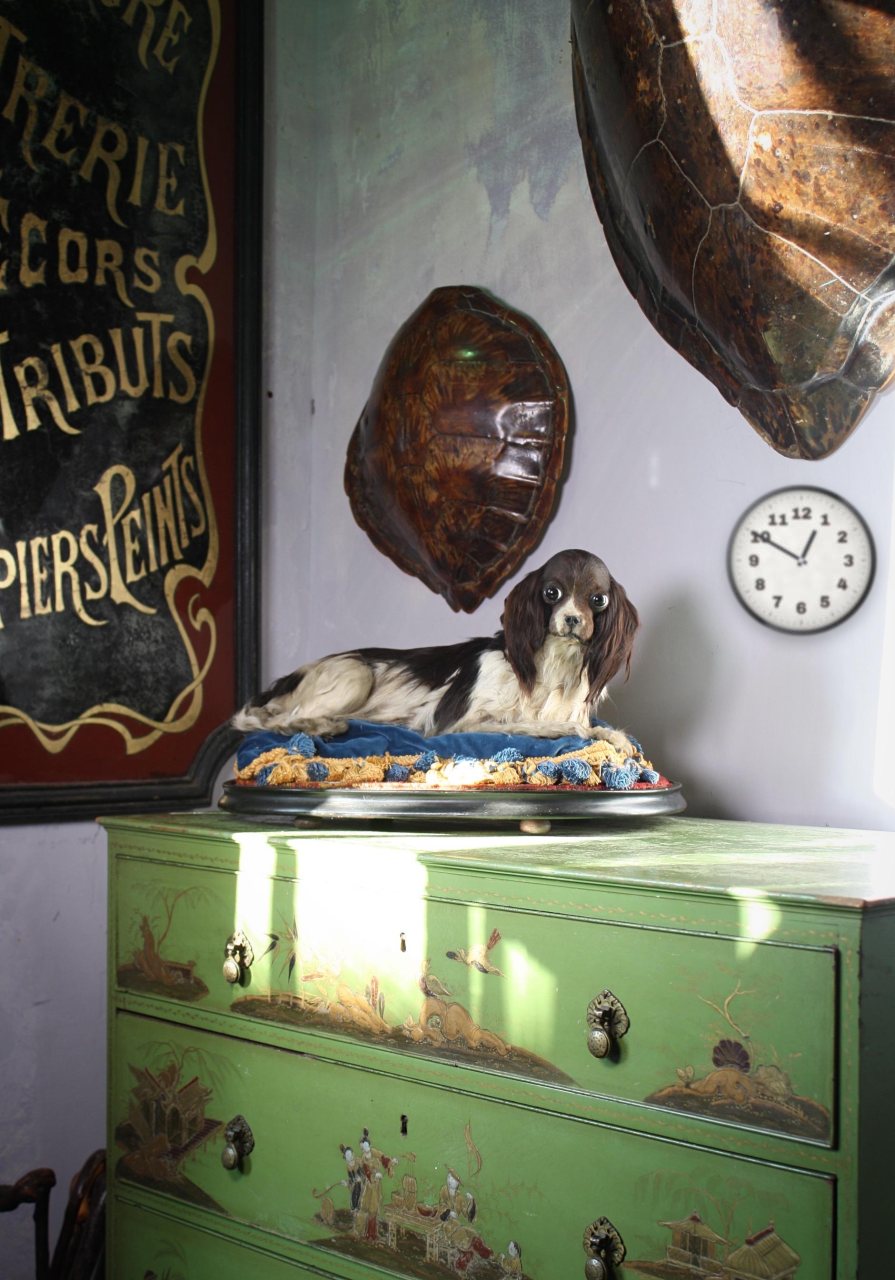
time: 12:50
